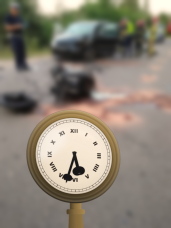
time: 5:33
